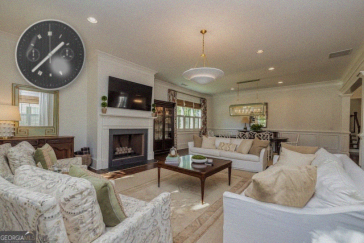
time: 1:38
